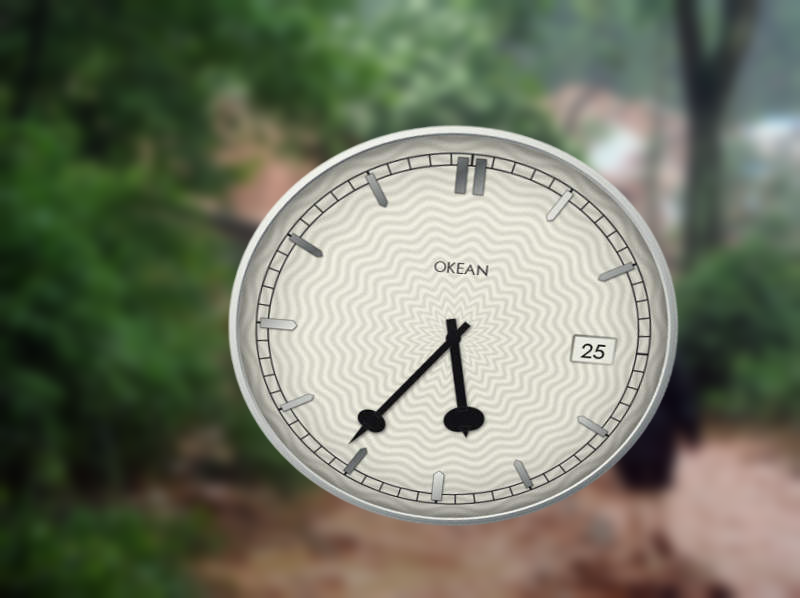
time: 5:36
